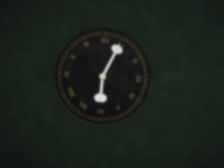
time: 6:04
